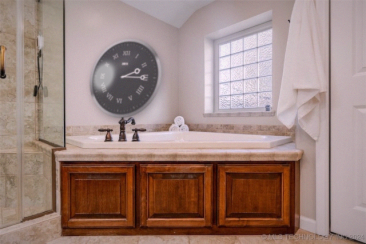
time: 2:15
